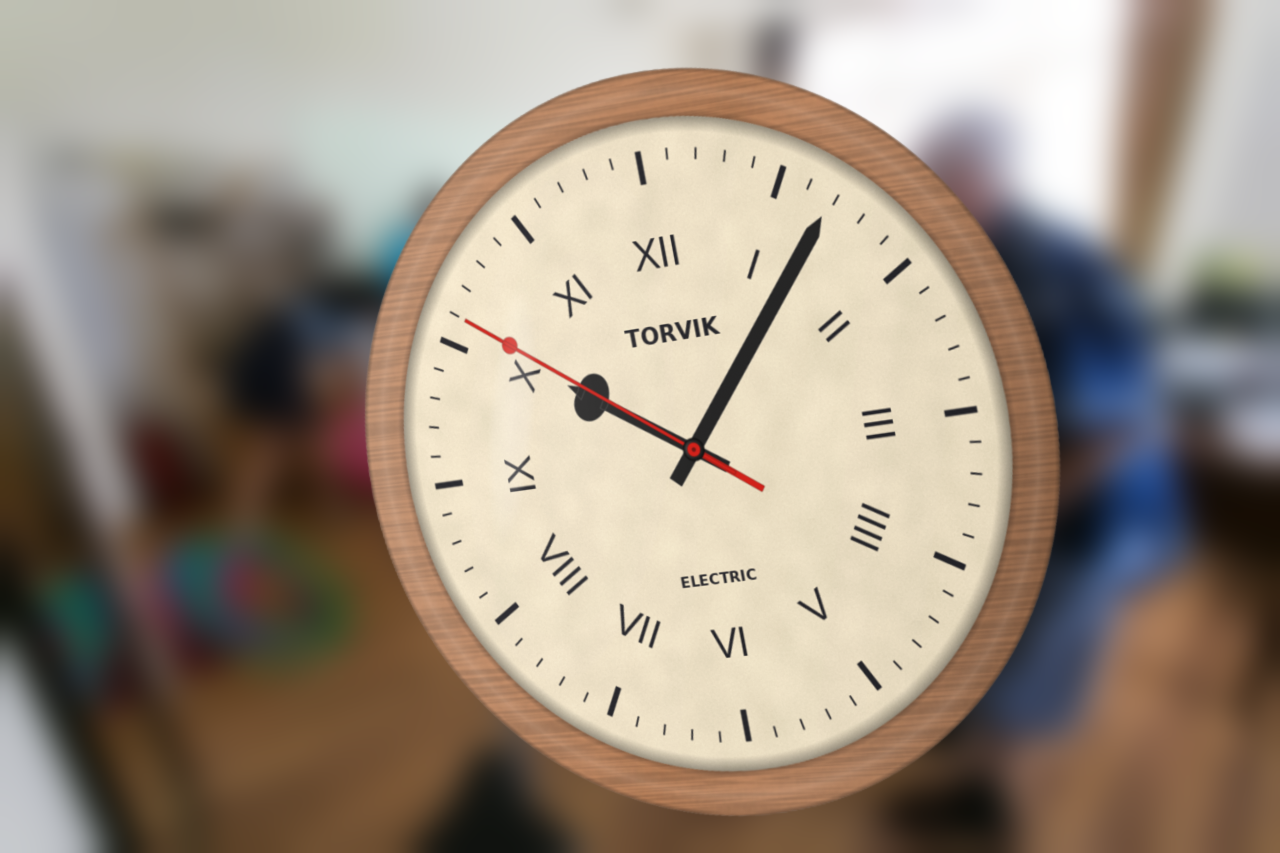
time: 10:06:51
